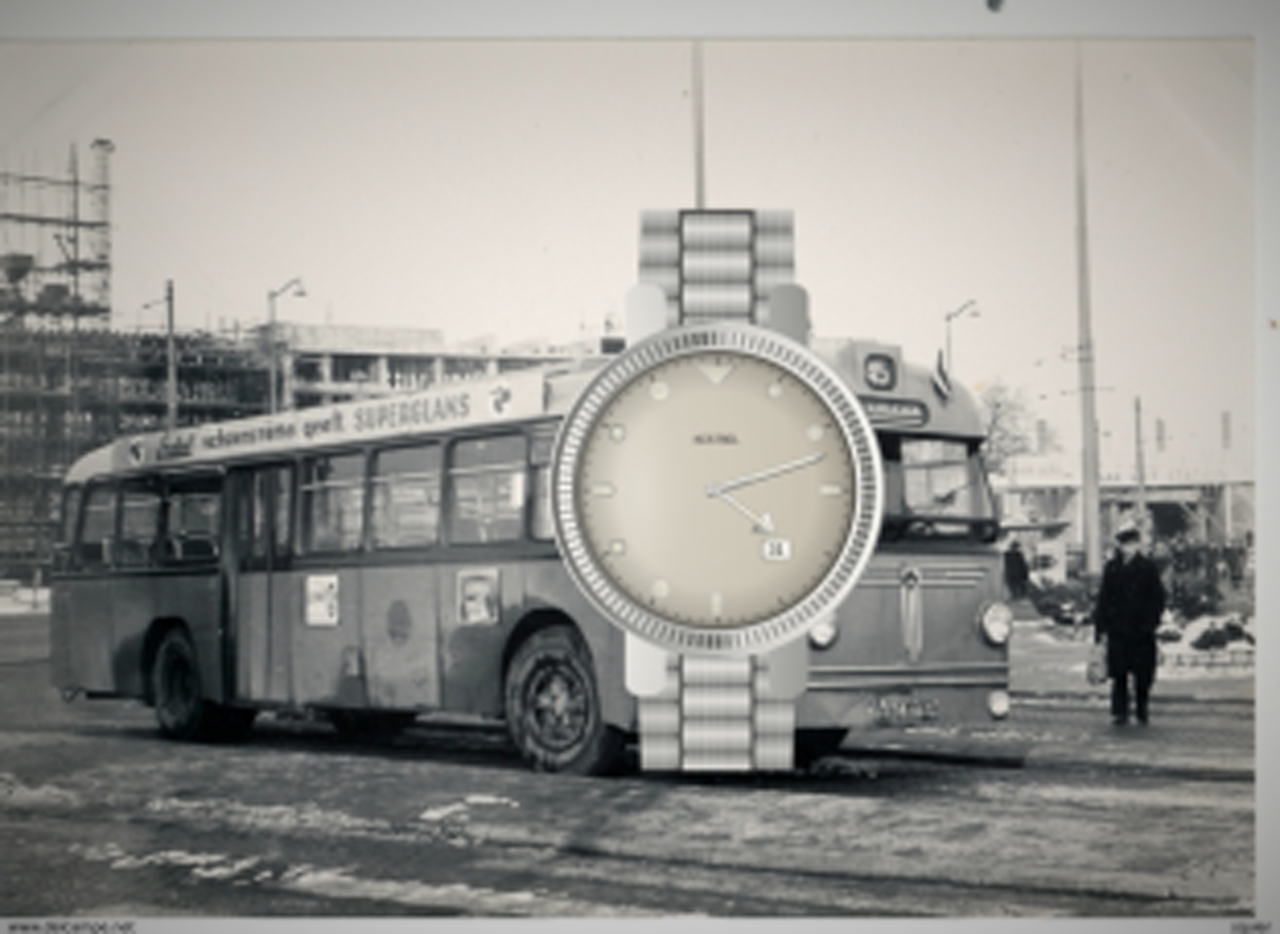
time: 4:12
